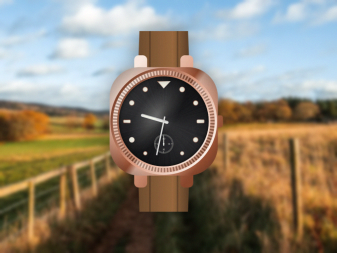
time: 9:32
